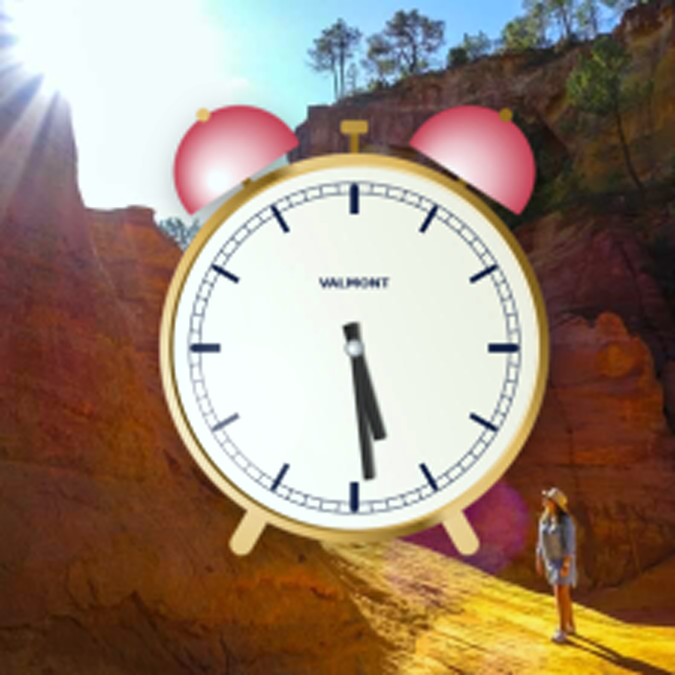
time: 5:29
